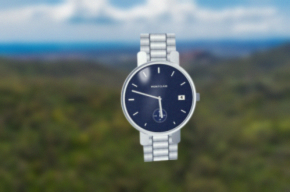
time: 5:48
